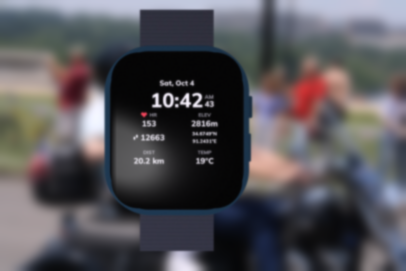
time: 10:42
